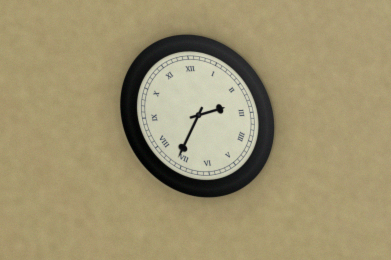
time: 2:36
